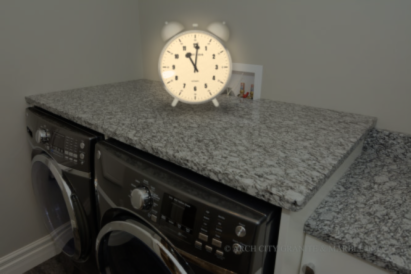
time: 11:01
